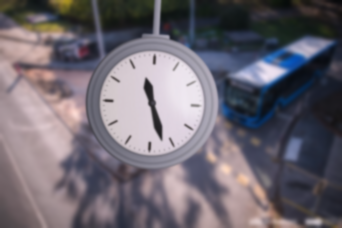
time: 11:27
